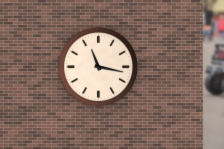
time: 11:17
